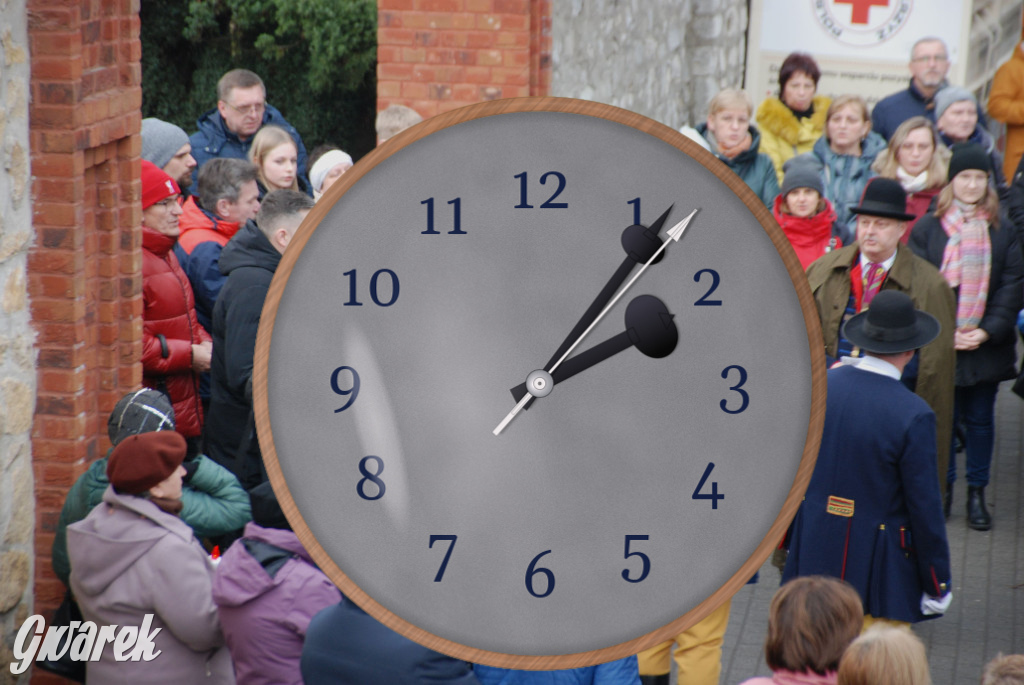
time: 2:06:07
